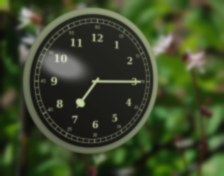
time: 7:15
